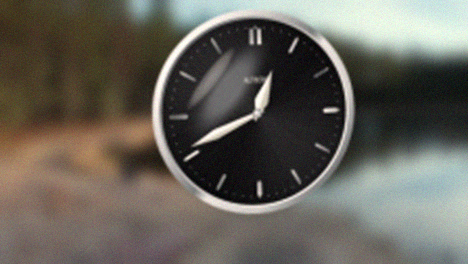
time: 12:41
